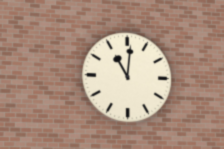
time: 11:01
